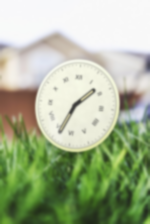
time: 1:34
